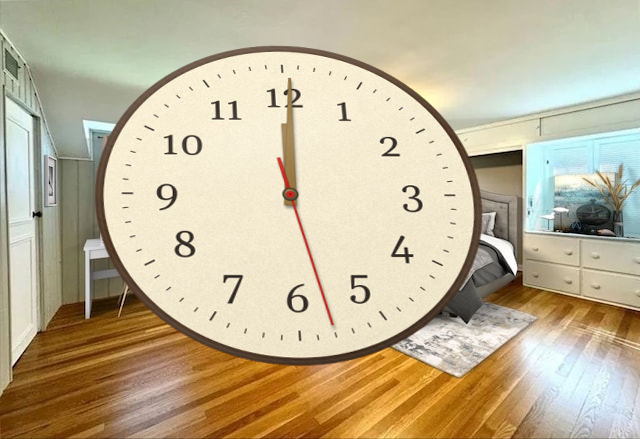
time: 12:00:28
